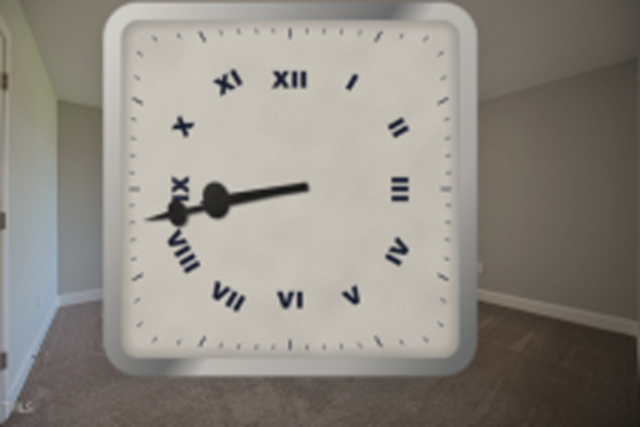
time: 8:43
